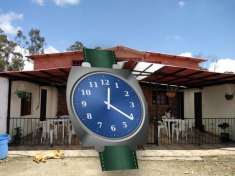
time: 12:21
